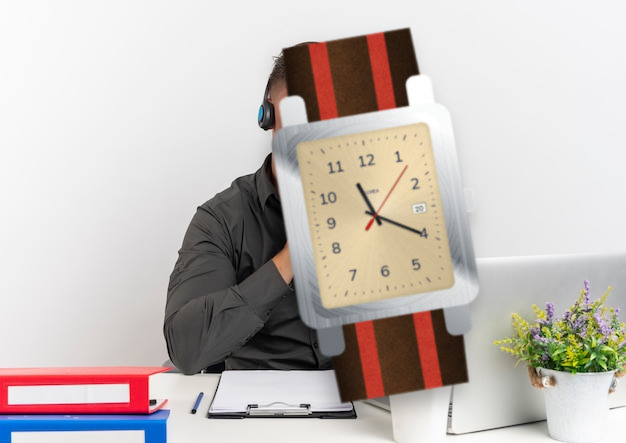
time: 11:20:07
